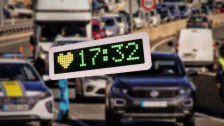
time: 17:32
